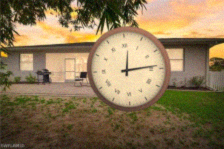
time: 12:14
